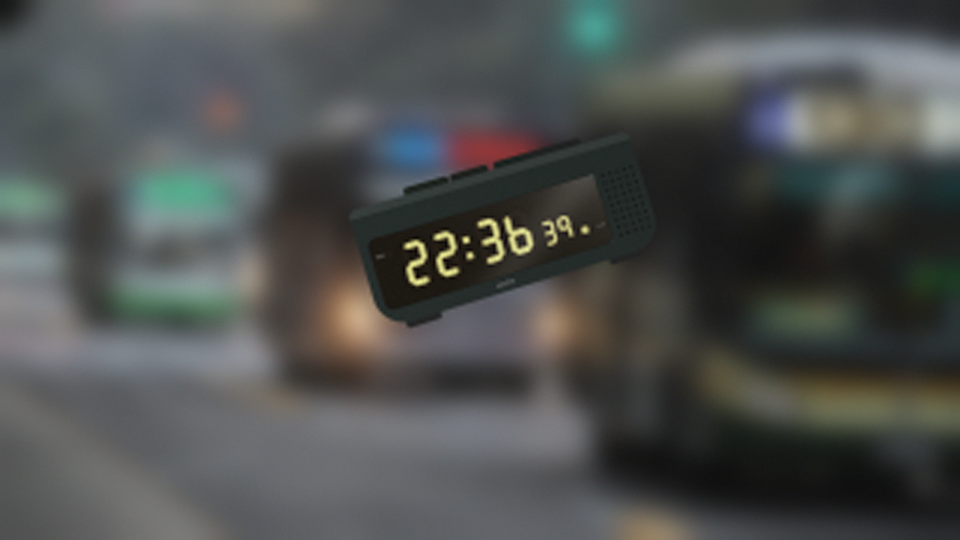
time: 22:36:39
